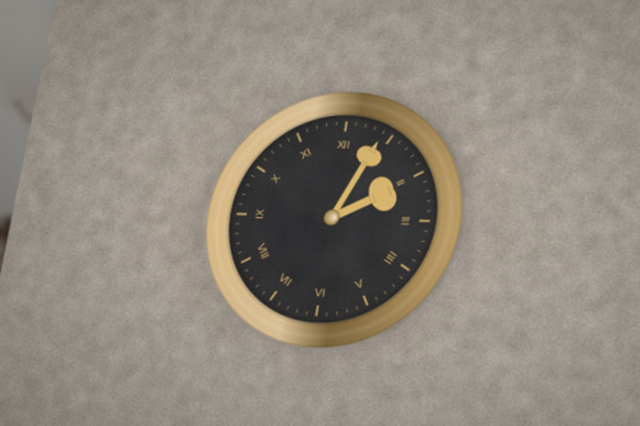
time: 2:04
